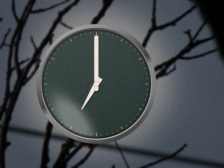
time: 7:00
